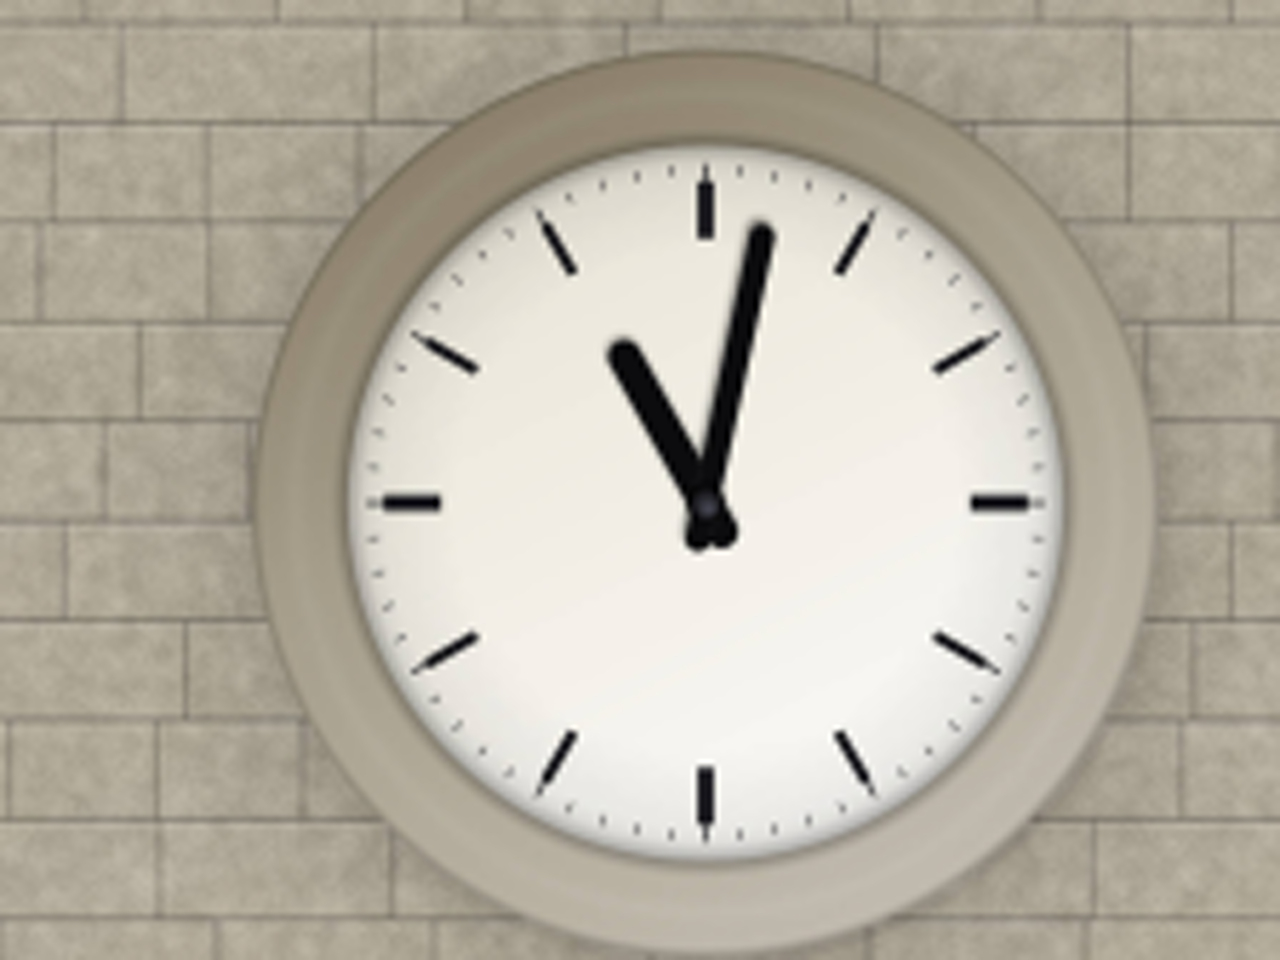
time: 11:02
